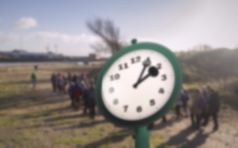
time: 2:05
